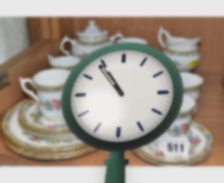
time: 10:54
